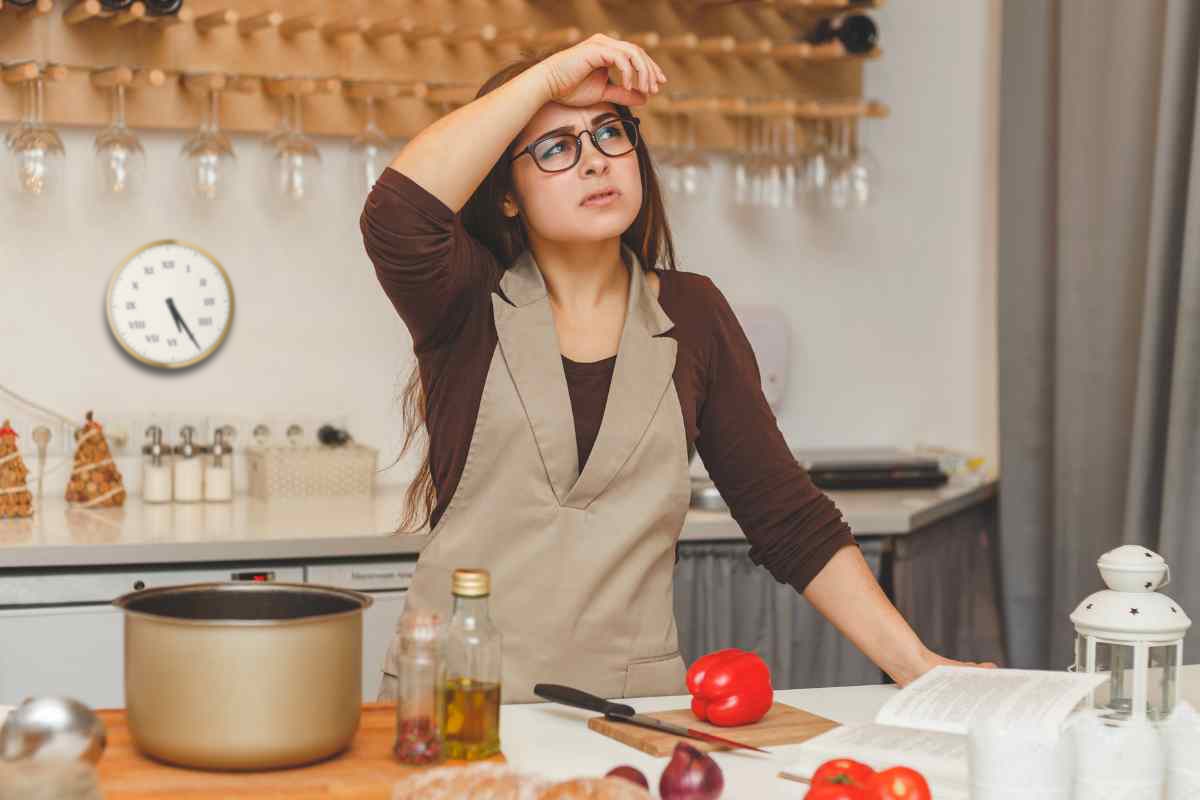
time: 5:25
